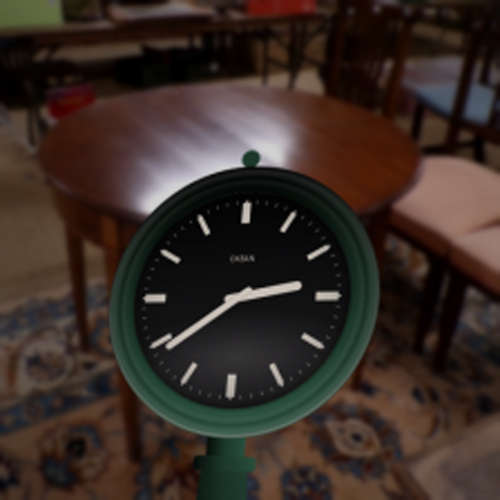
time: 2:39
